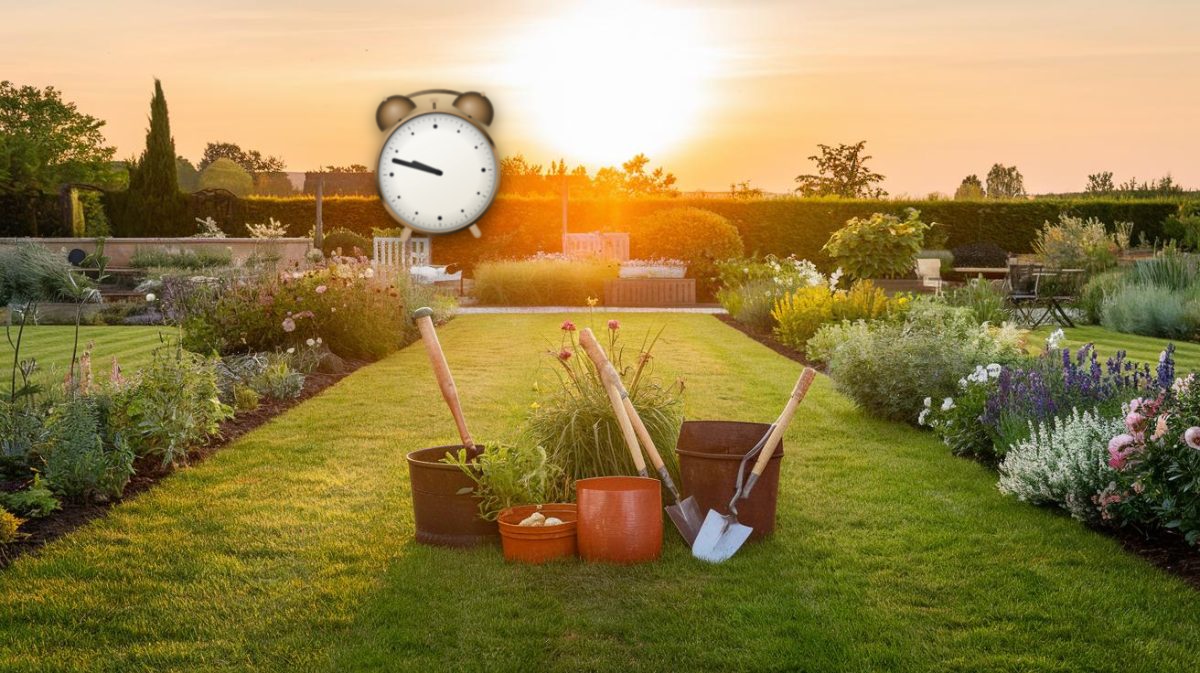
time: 9:48
